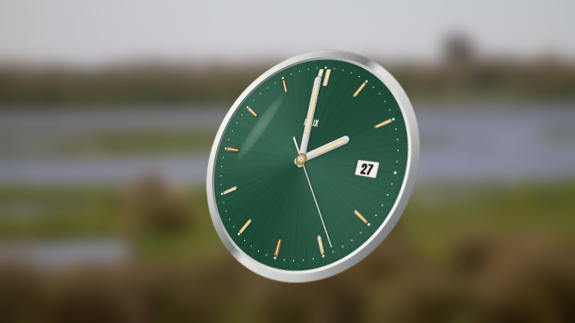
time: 1:59:24
